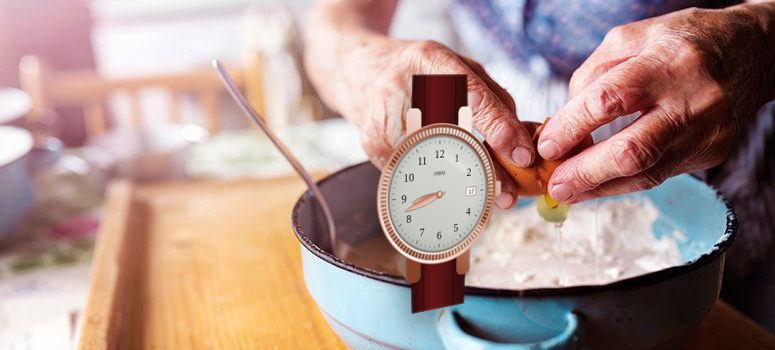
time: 8:42
